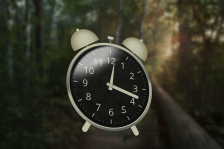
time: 12:18
